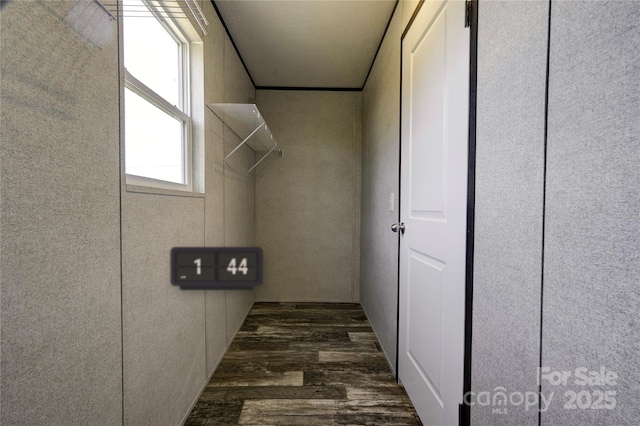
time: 1:44
